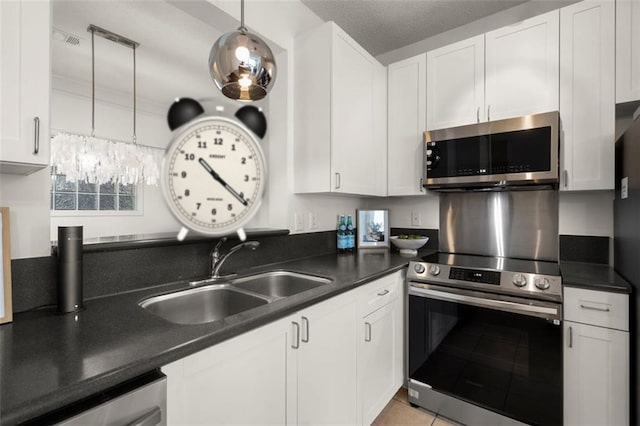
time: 10:21
